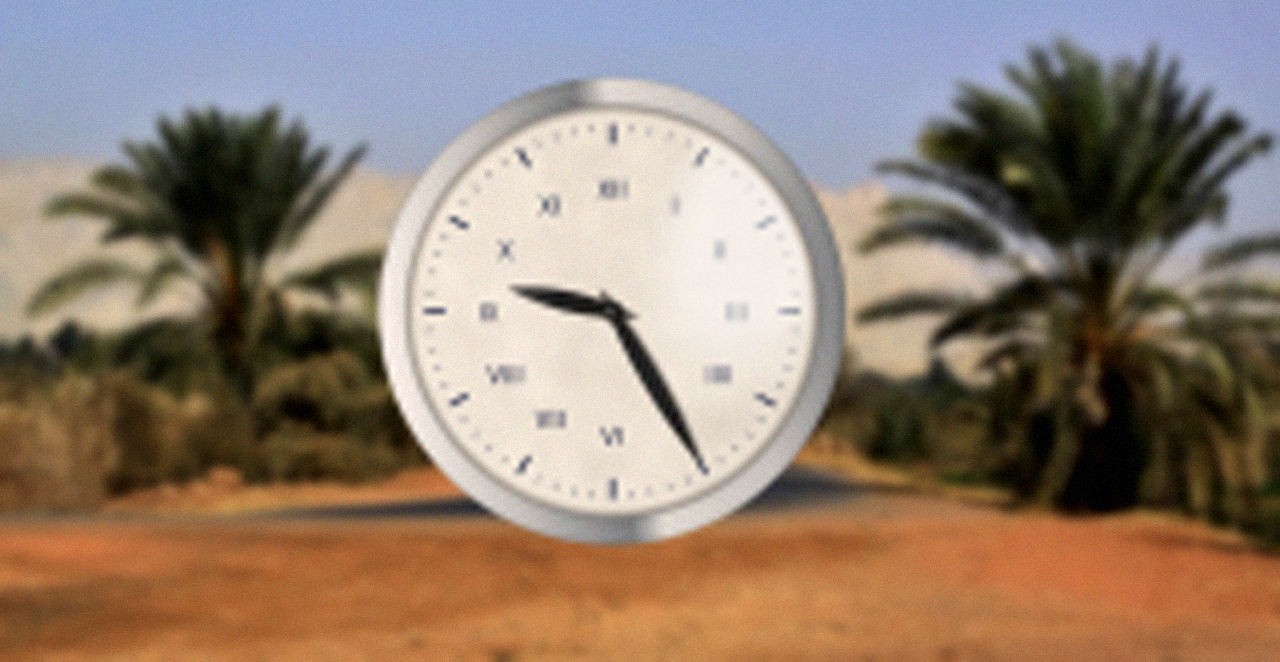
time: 9:25
